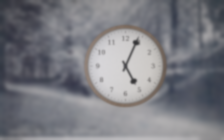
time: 5:04
